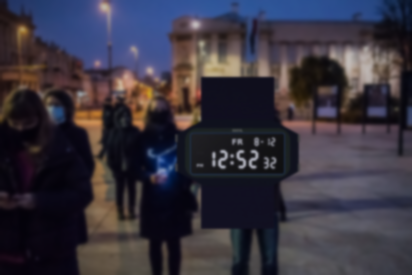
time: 12:52:32
